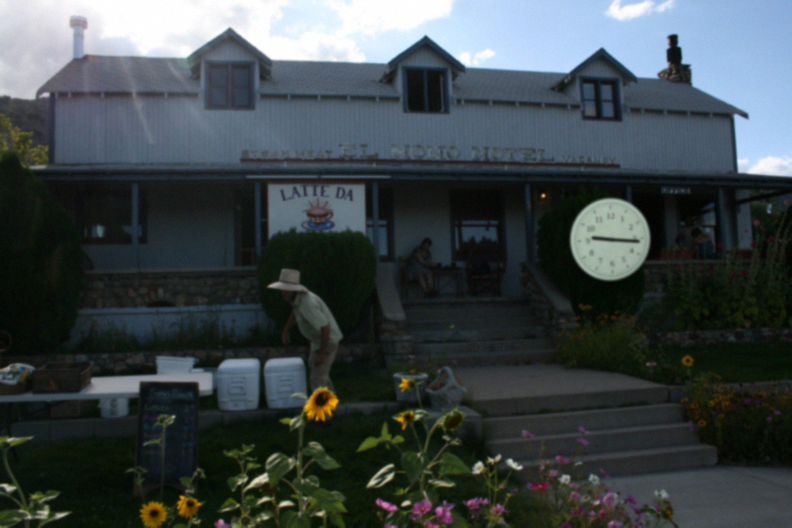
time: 9:16
